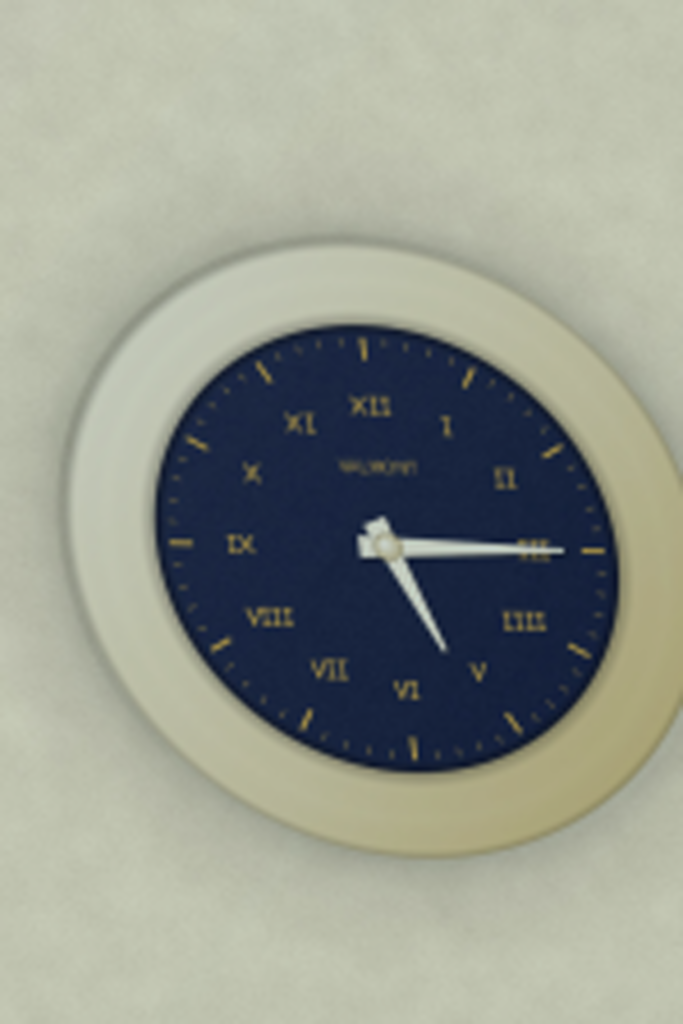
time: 5:15
